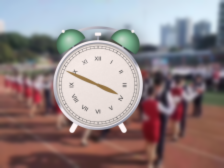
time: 3:49
